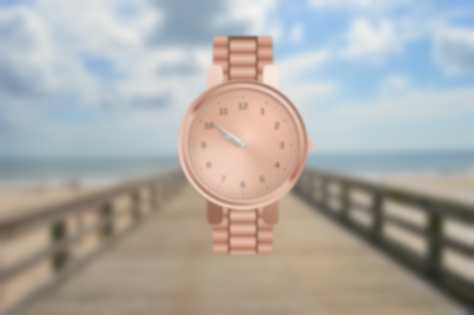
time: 9:51
